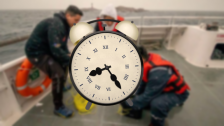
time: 8:25
